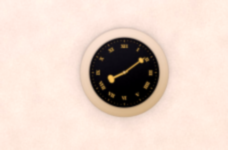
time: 8:09
